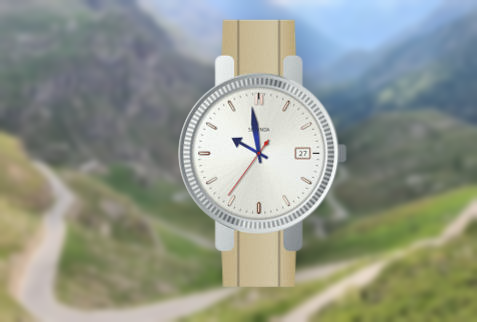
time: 9:58:36
